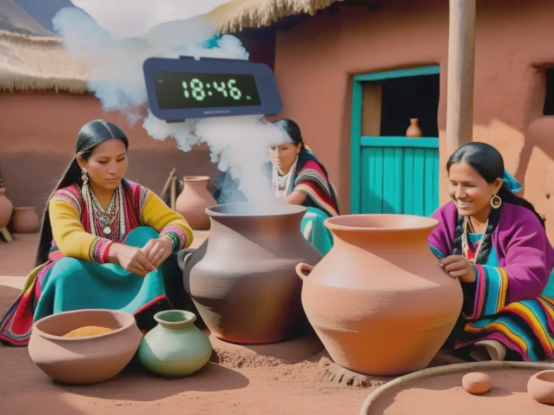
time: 18:46
